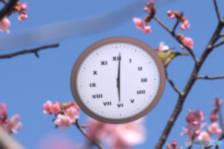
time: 6:01
